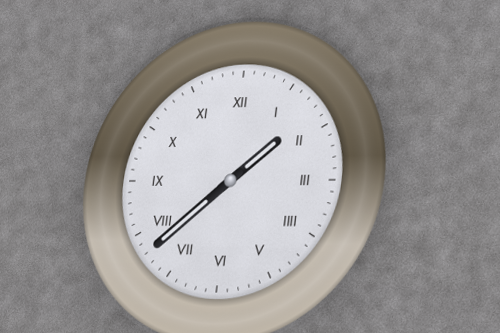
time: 1:38
